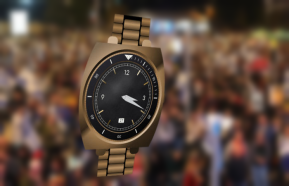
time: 3:19
